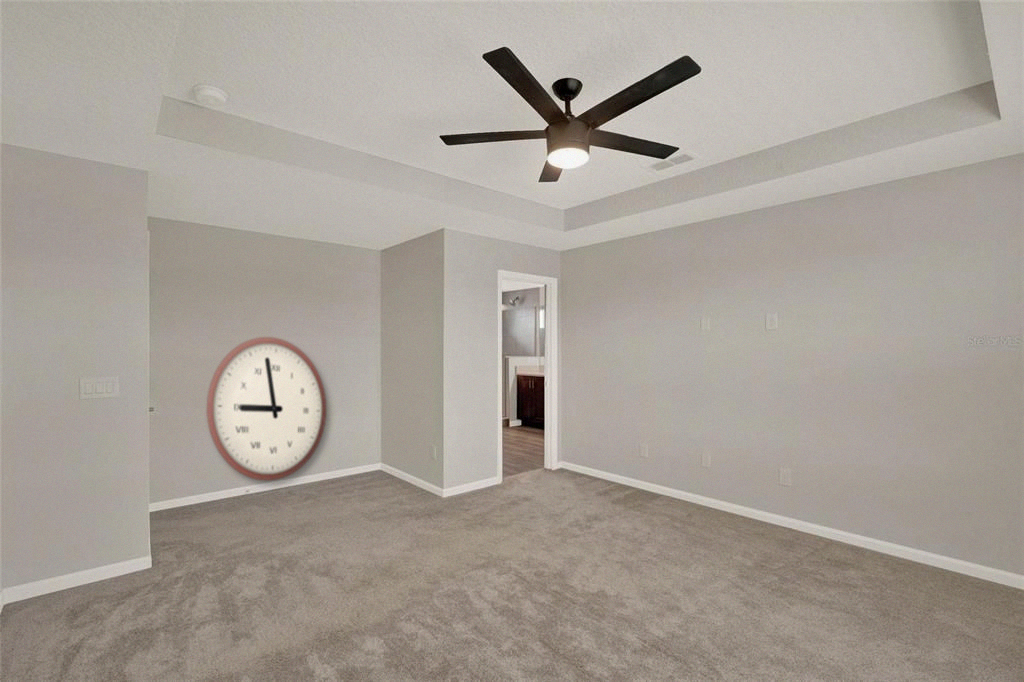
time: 8:58
